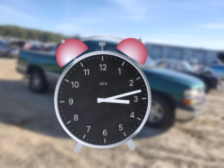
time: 3:13
